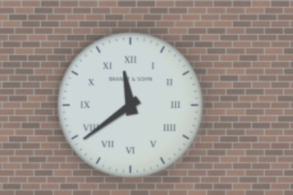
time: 11:39
